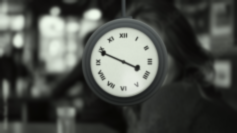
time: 3:49
